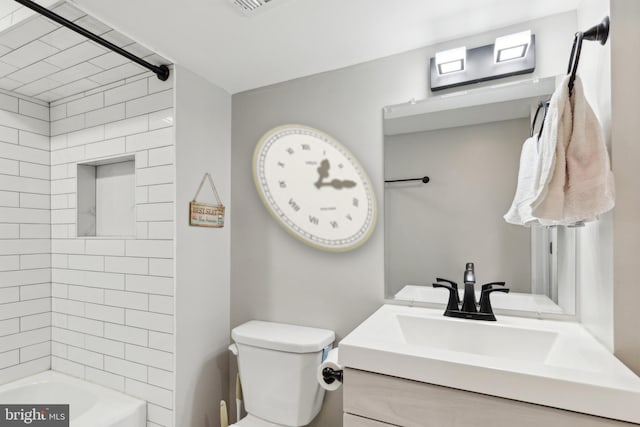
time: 1:15
